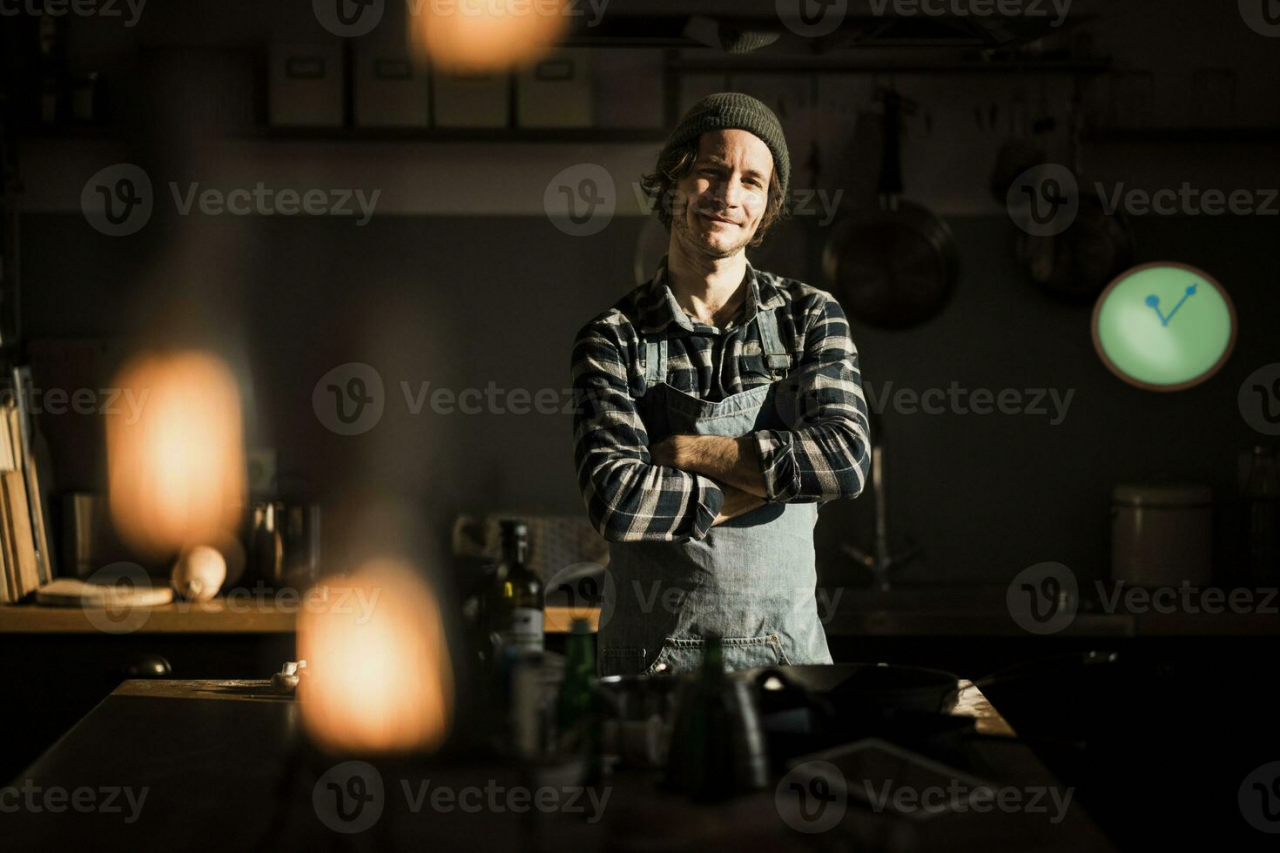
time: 11:06
